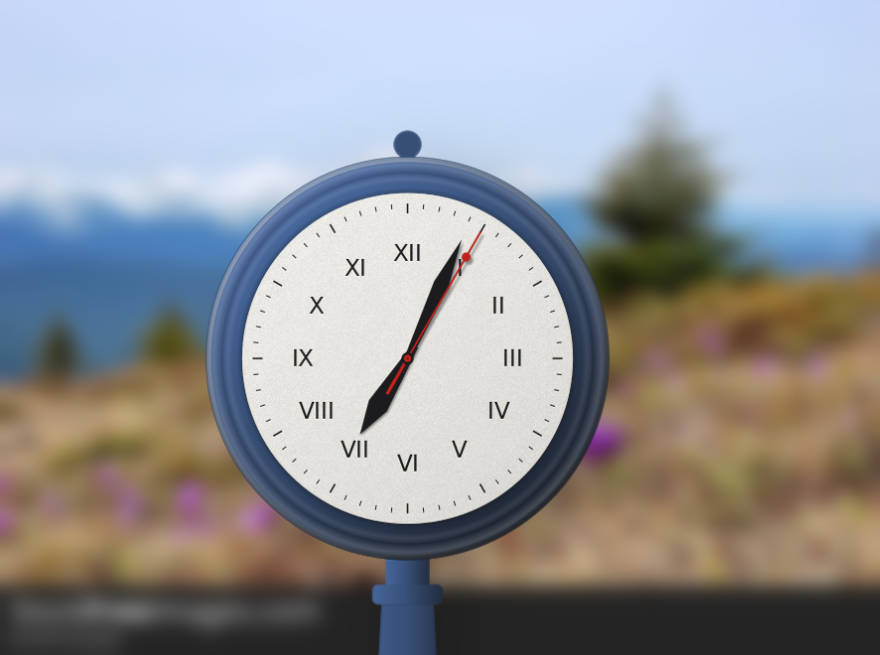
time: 7:04:05
